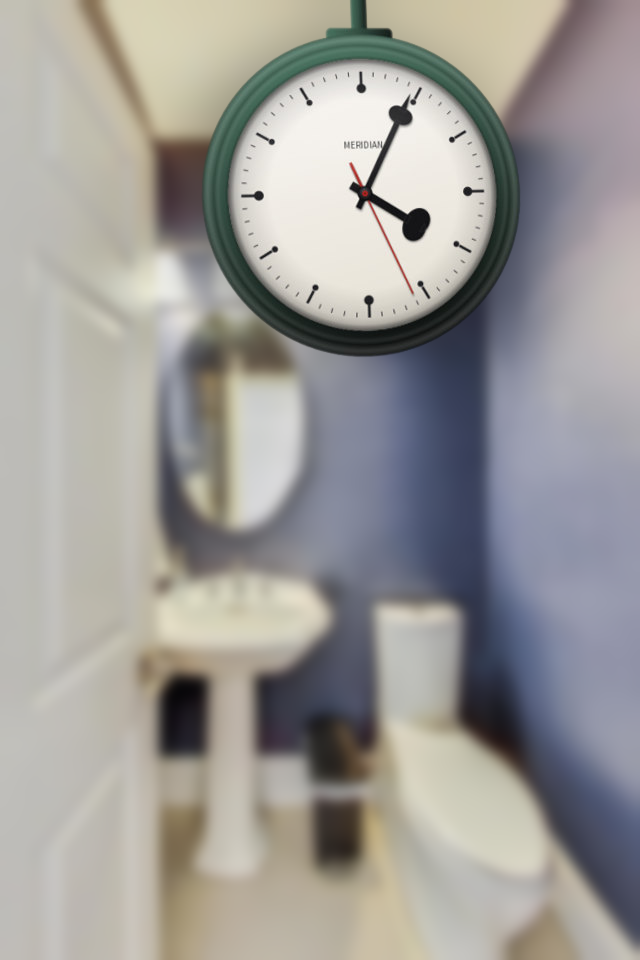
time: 4:04:26
